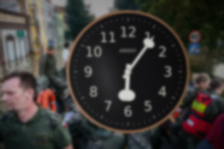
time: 6:06
